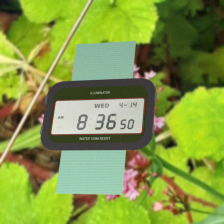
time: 8:36:50
